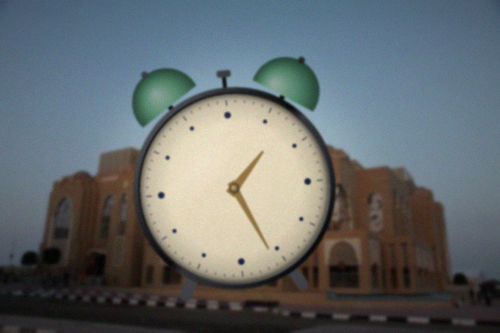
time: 1:26
